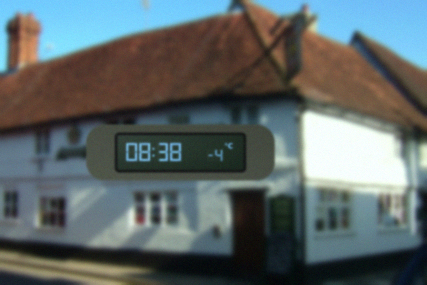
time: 8:38
